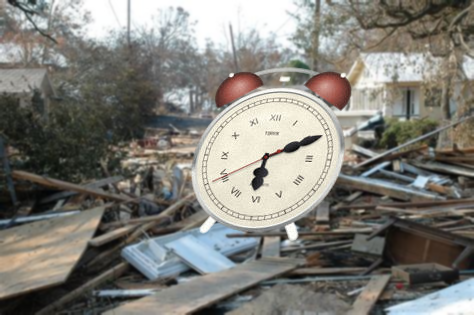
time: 6:10:40
